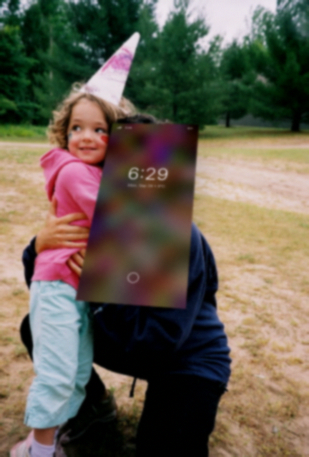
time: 6:29
